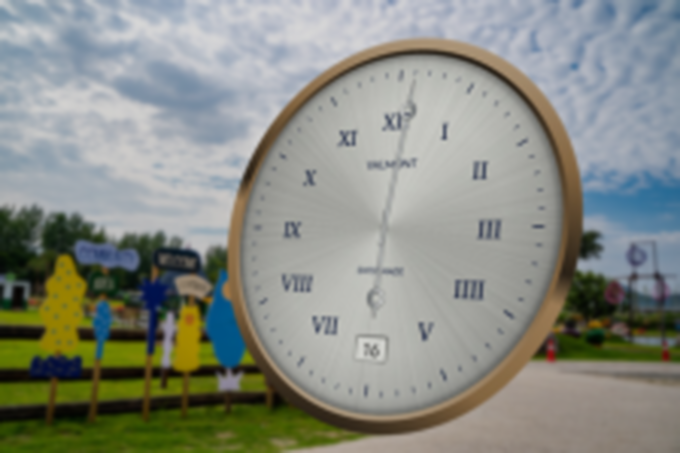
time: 6:01
